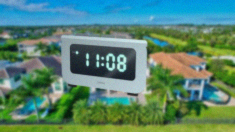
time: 11:08
